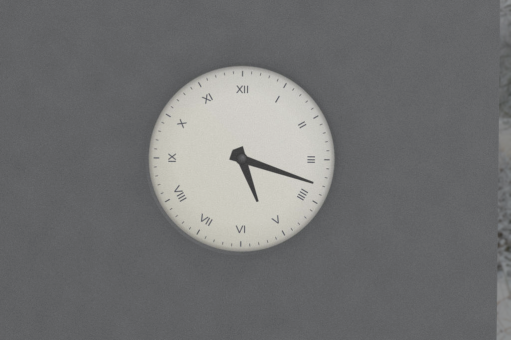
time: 5:18
